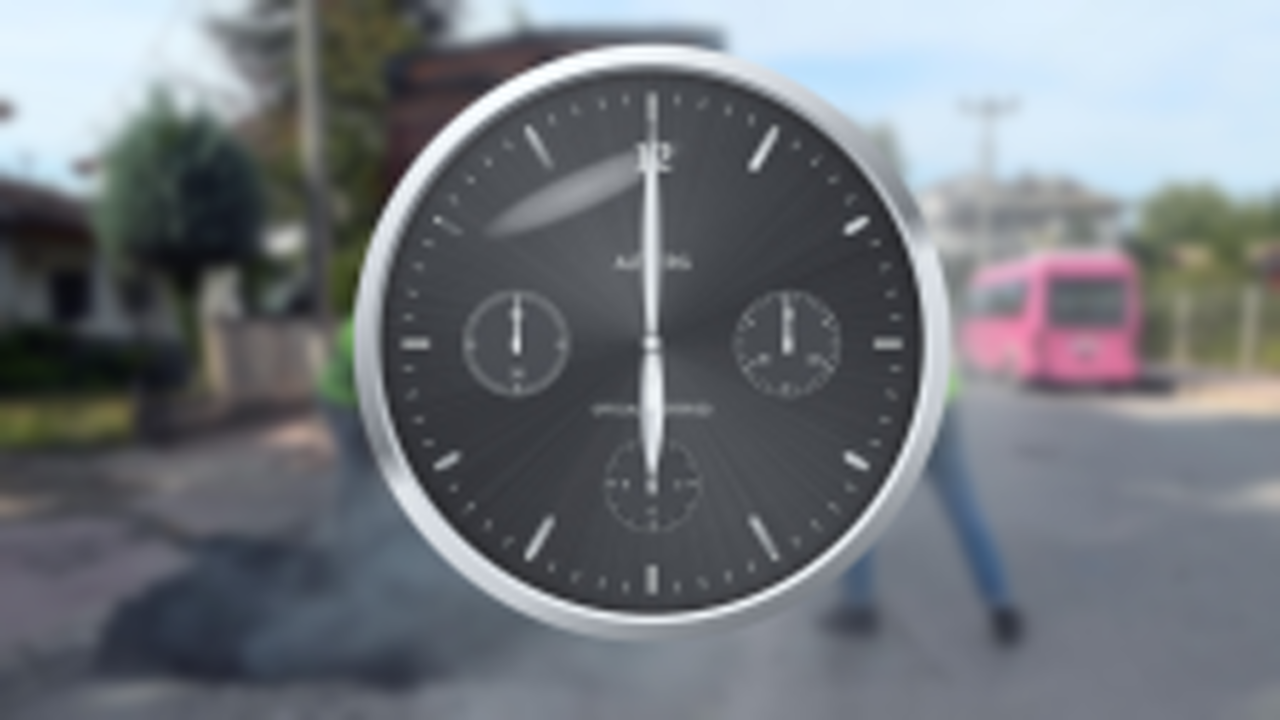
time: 6:00
